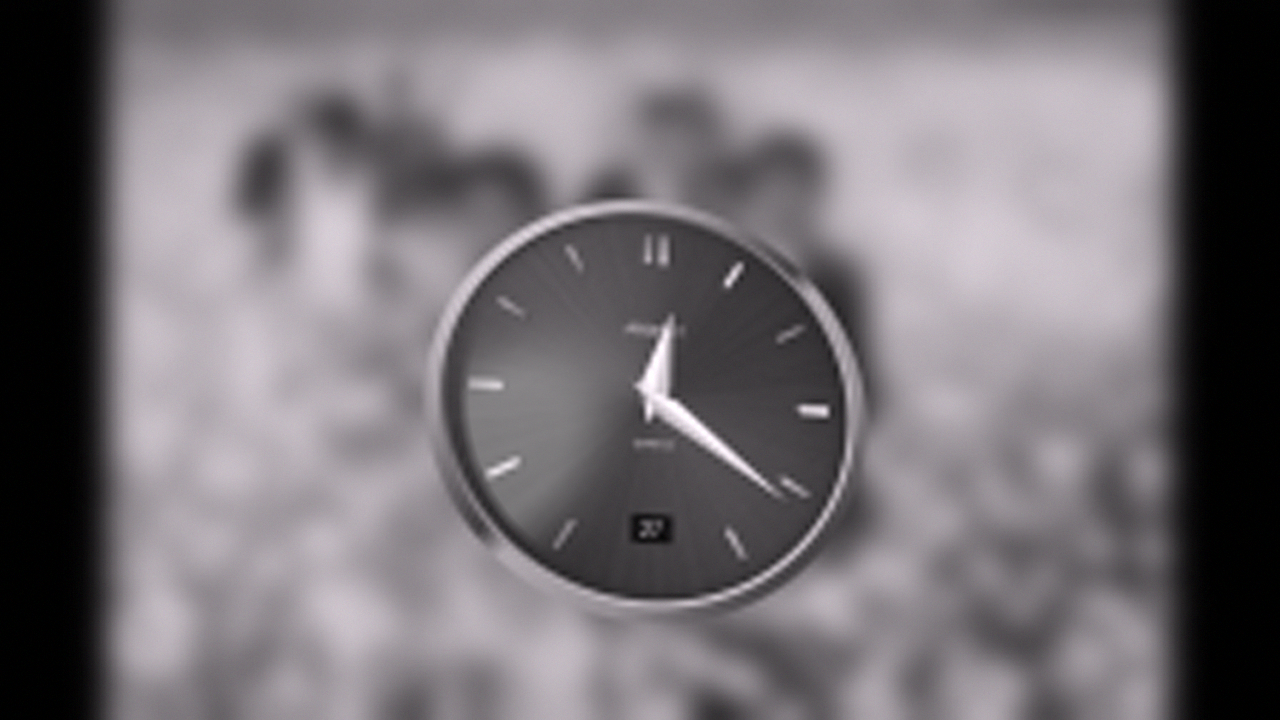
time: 12:21
